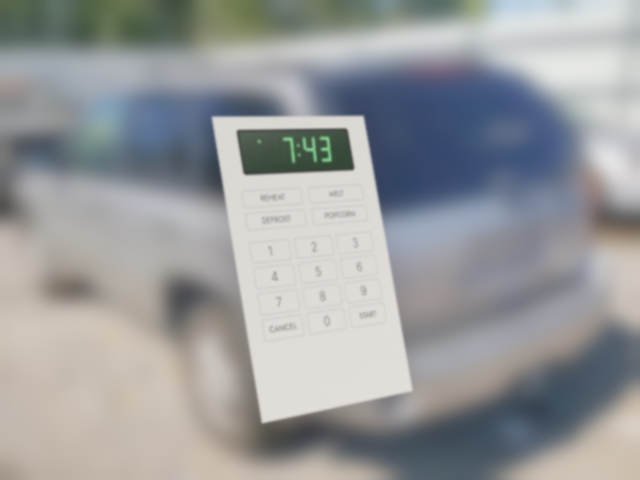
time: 7:43
